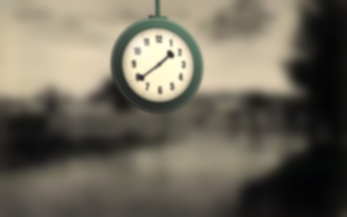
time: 1:39
